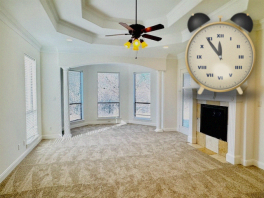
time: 11:54
